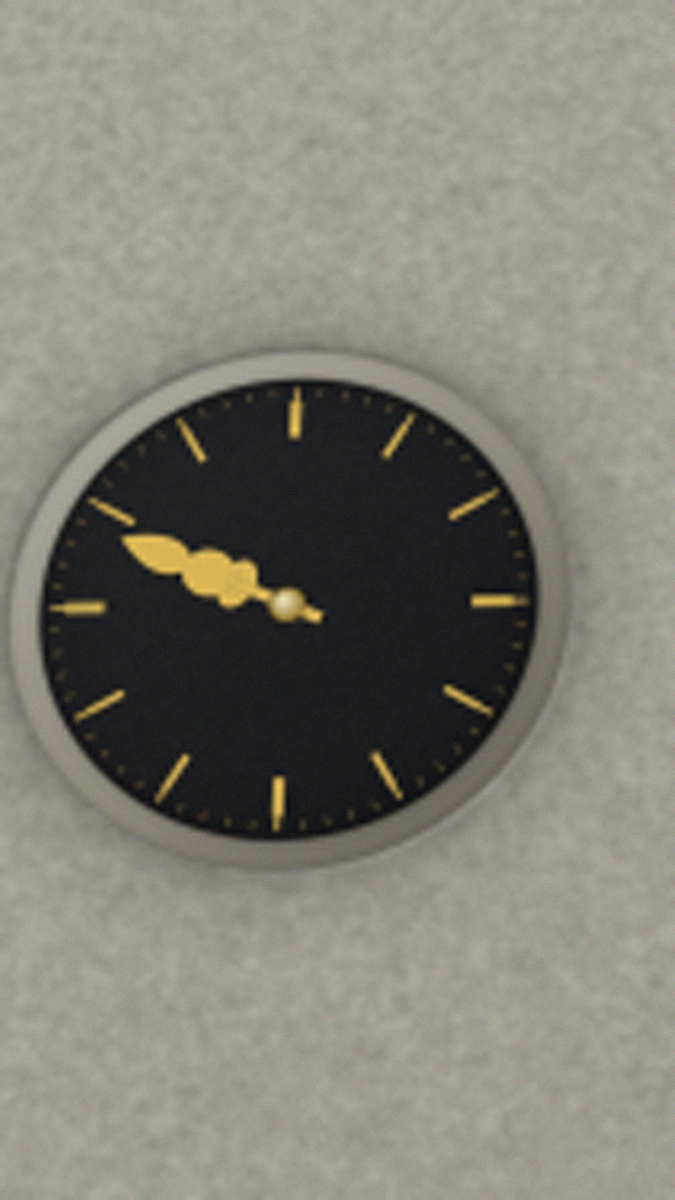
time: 9:49
